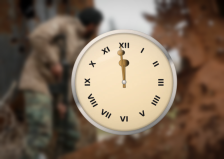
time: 11:59
